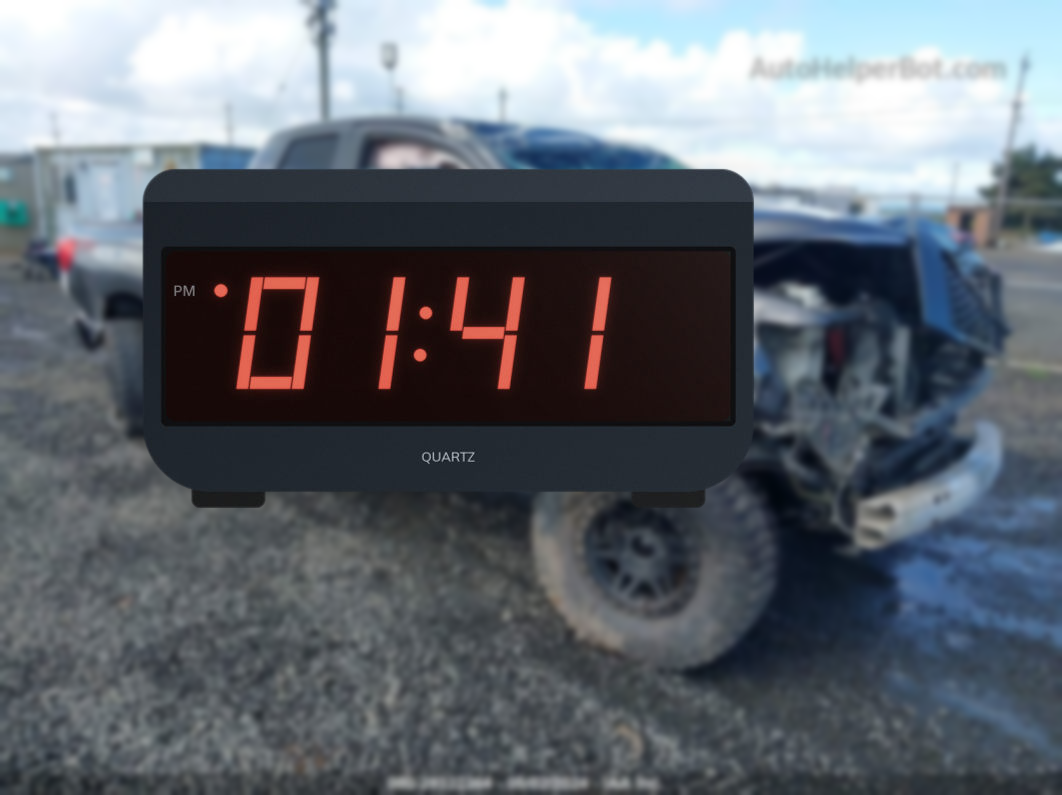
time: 1:41
